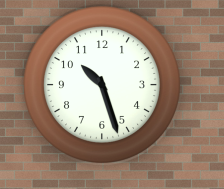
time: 10:27
